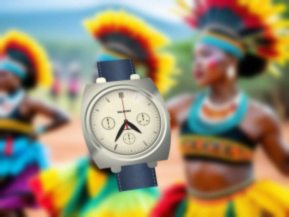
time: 4:36
